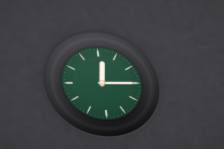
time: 12:15
